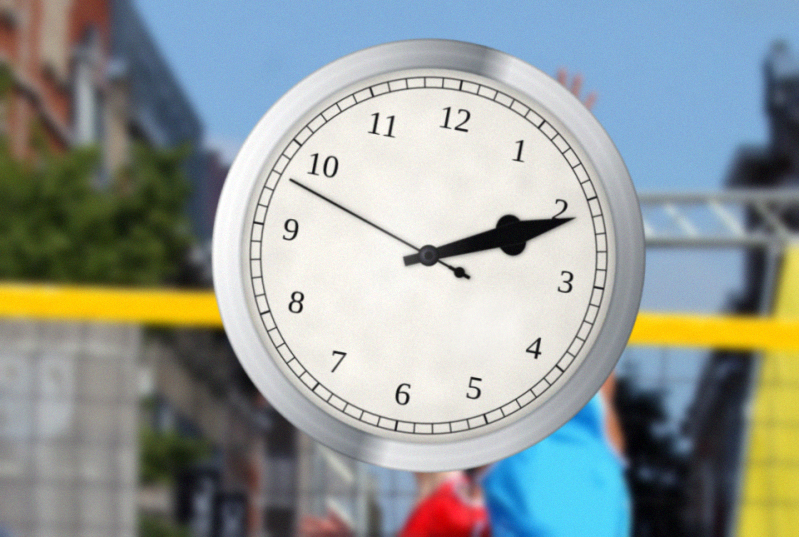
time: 2:10:48
